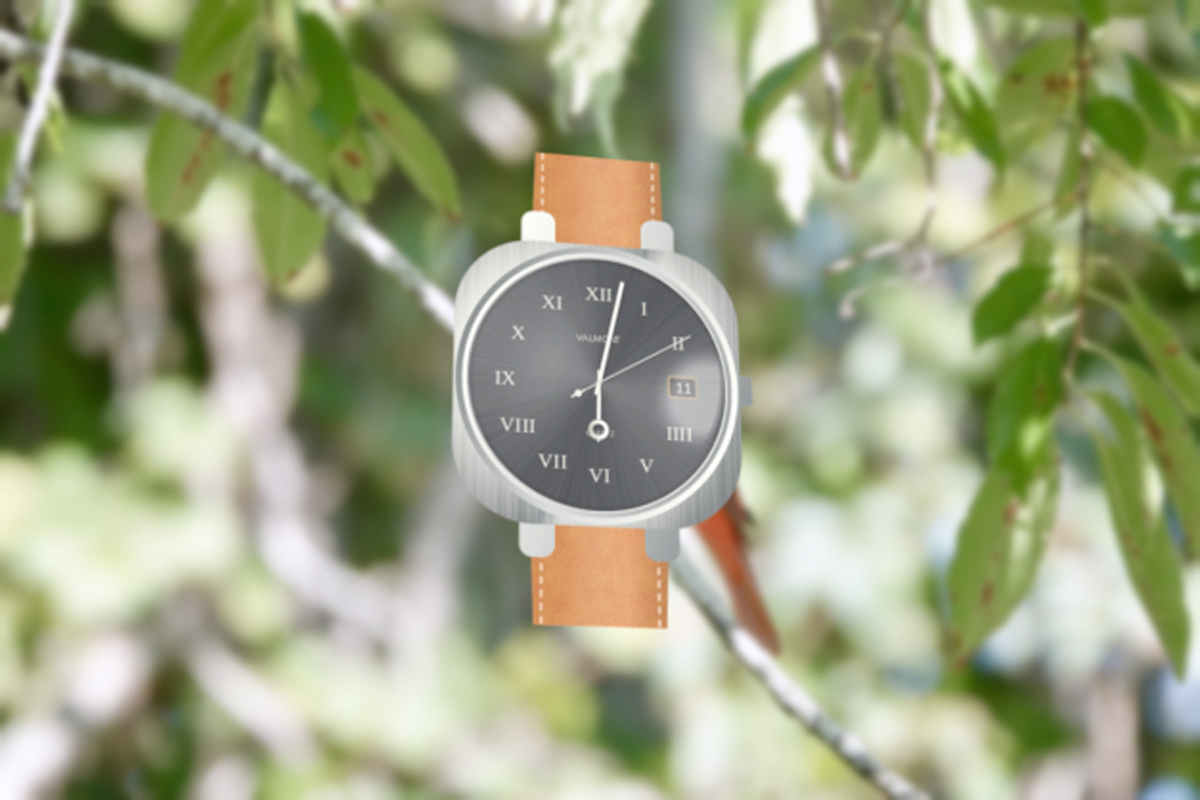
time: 6:02:10
